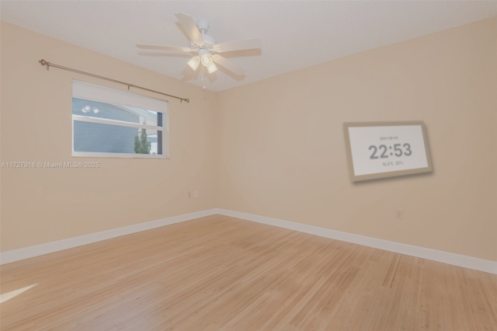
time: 22:53
